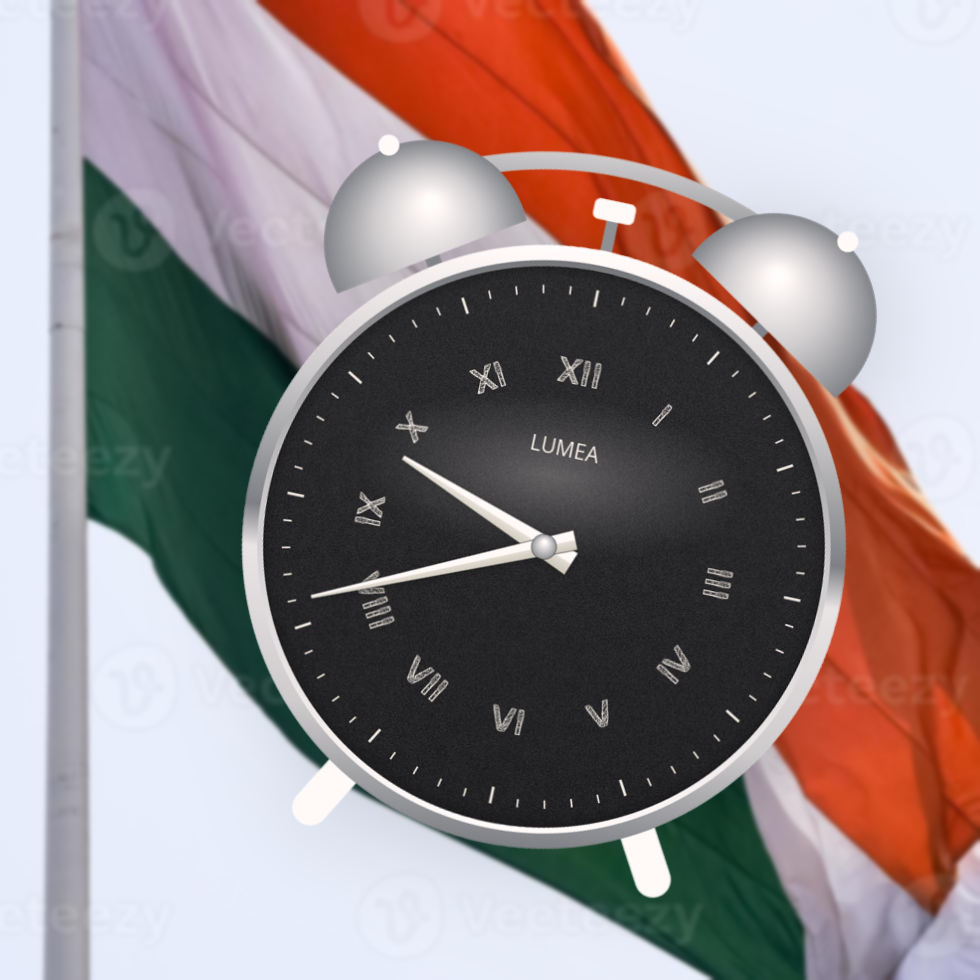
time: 9:41
